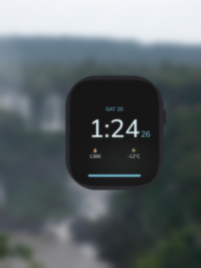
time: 1:24
